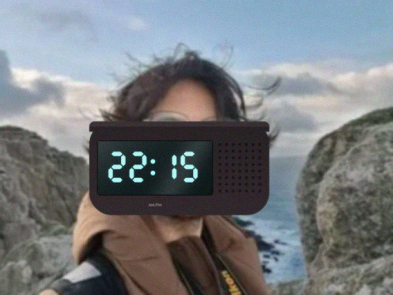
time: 22:15
